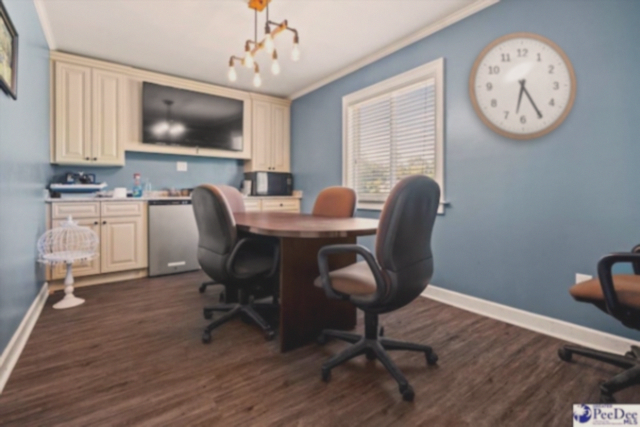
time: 6:25
